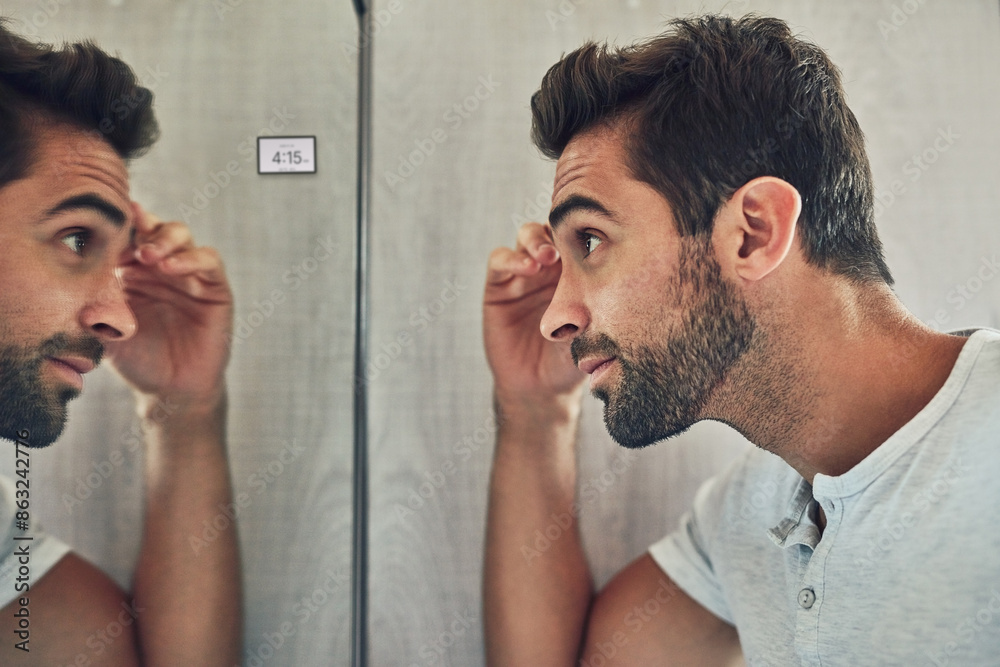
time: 4:15
